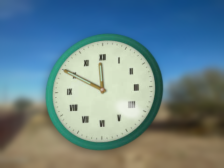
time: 11:50
